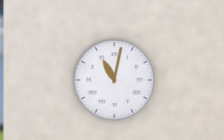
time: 11:02
